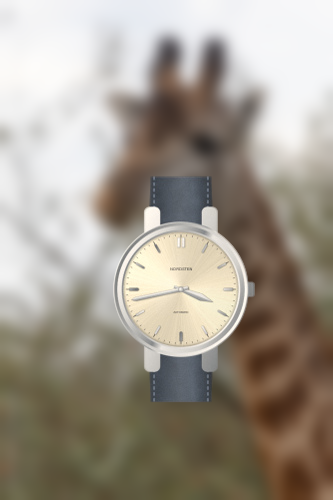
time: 3:43
